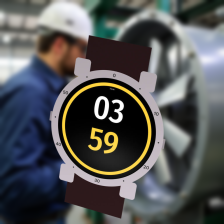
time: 3:59
